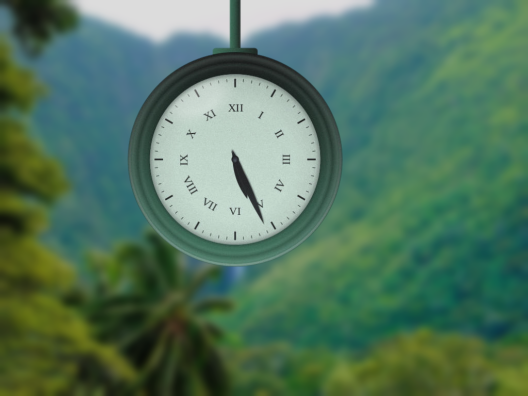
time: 5:26
